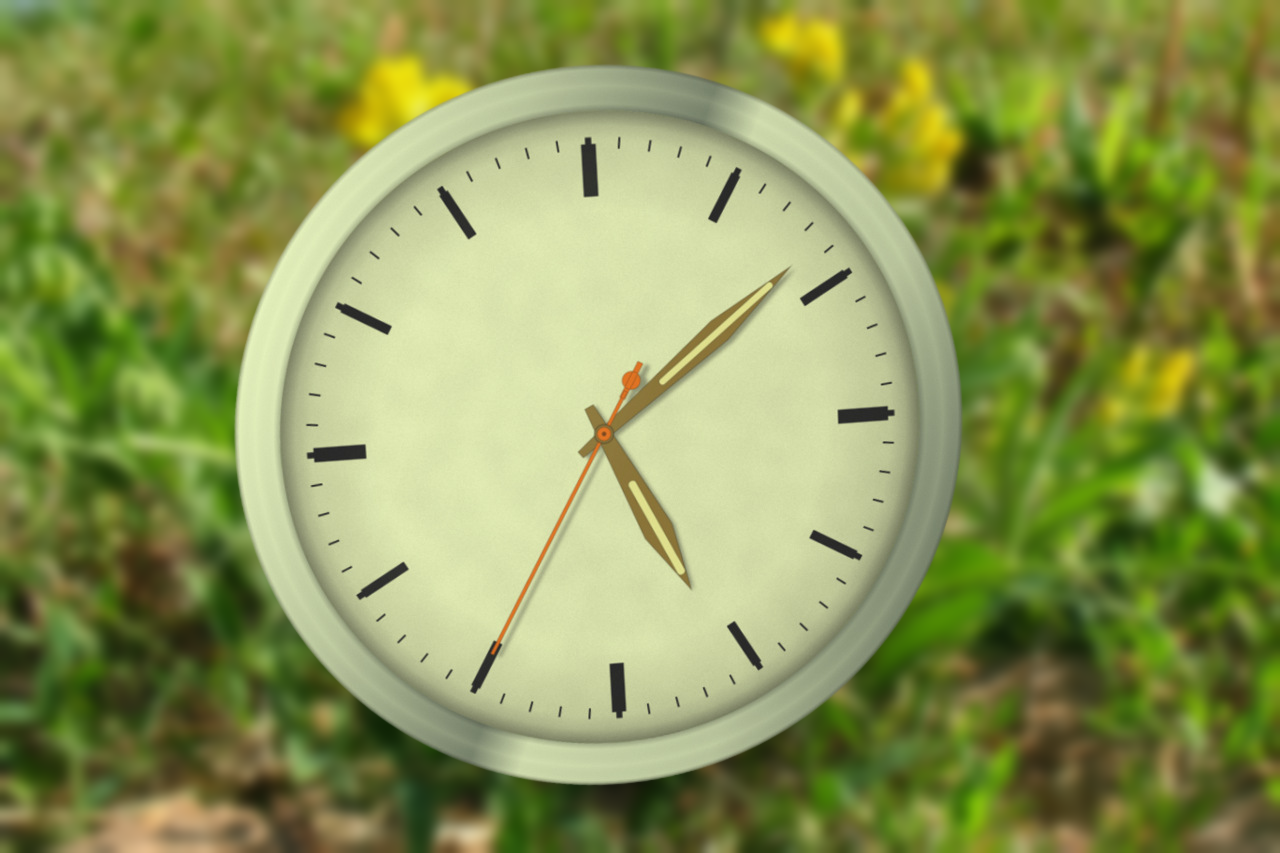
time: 5:08:35
